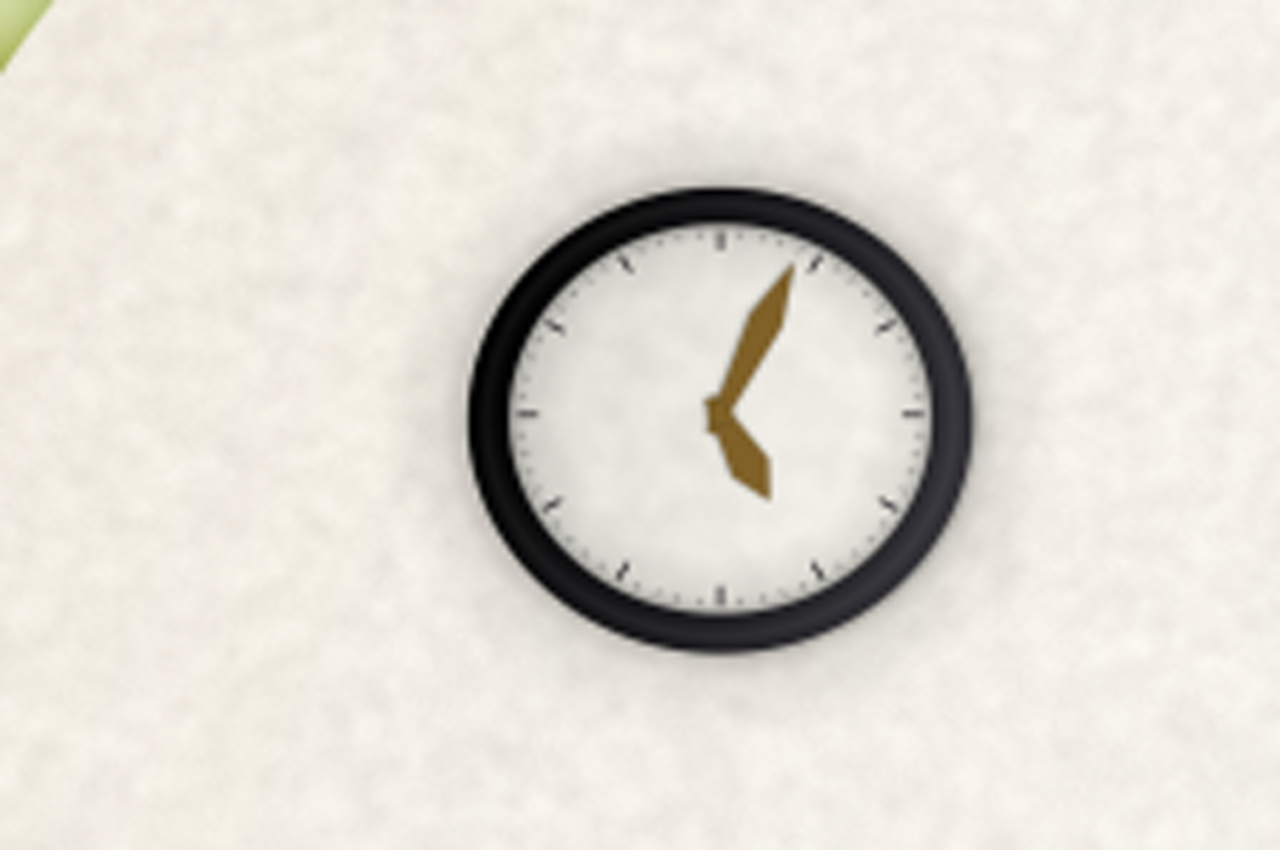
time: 5:04
